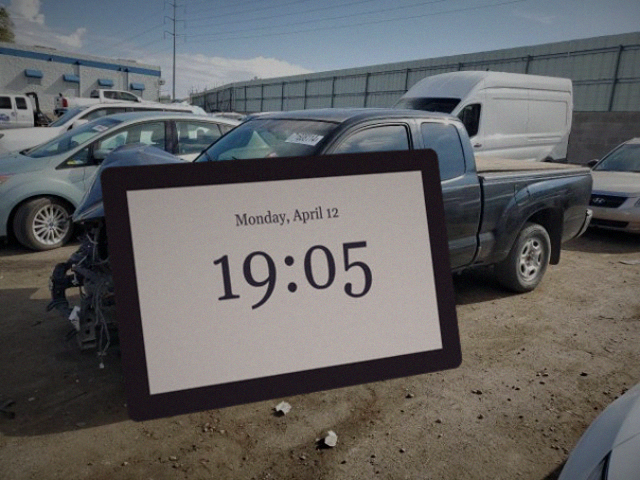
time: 19:05
